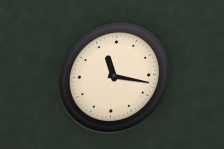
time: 11:17
